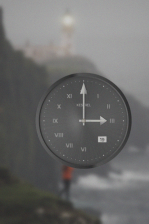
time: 3:00
